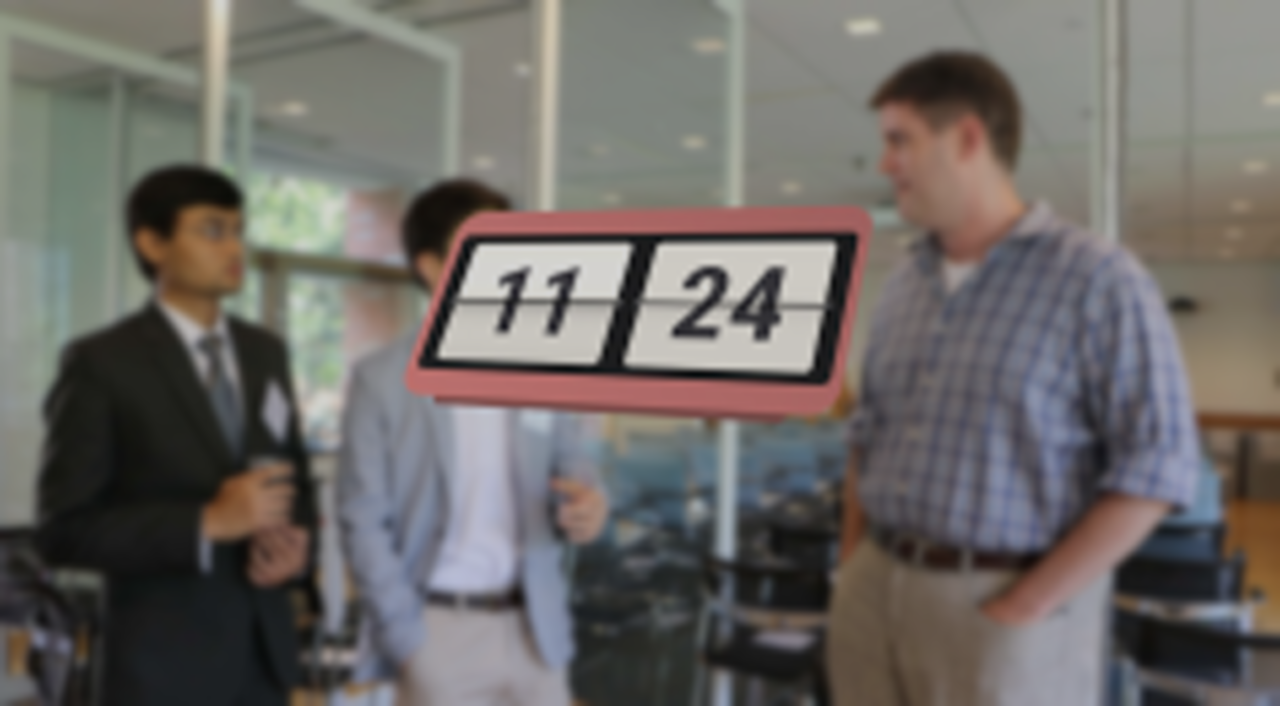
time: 11:24
